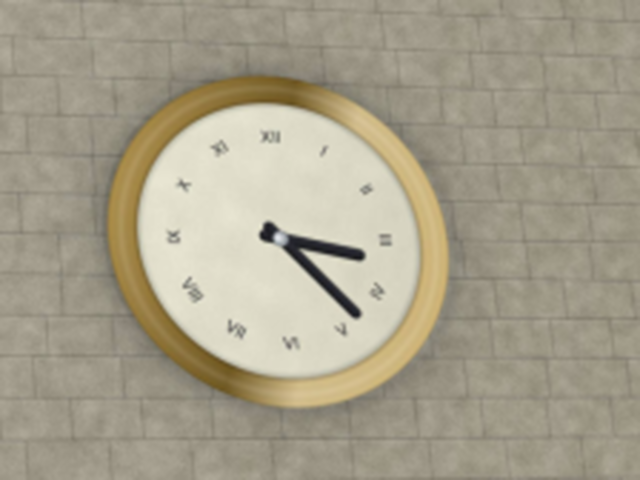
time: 3:23
